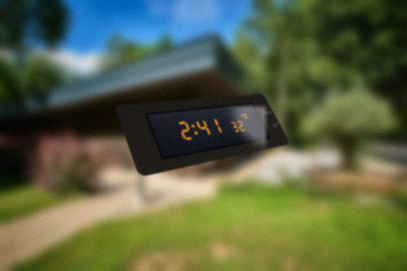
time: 2:41
